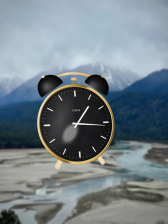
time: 1:16
